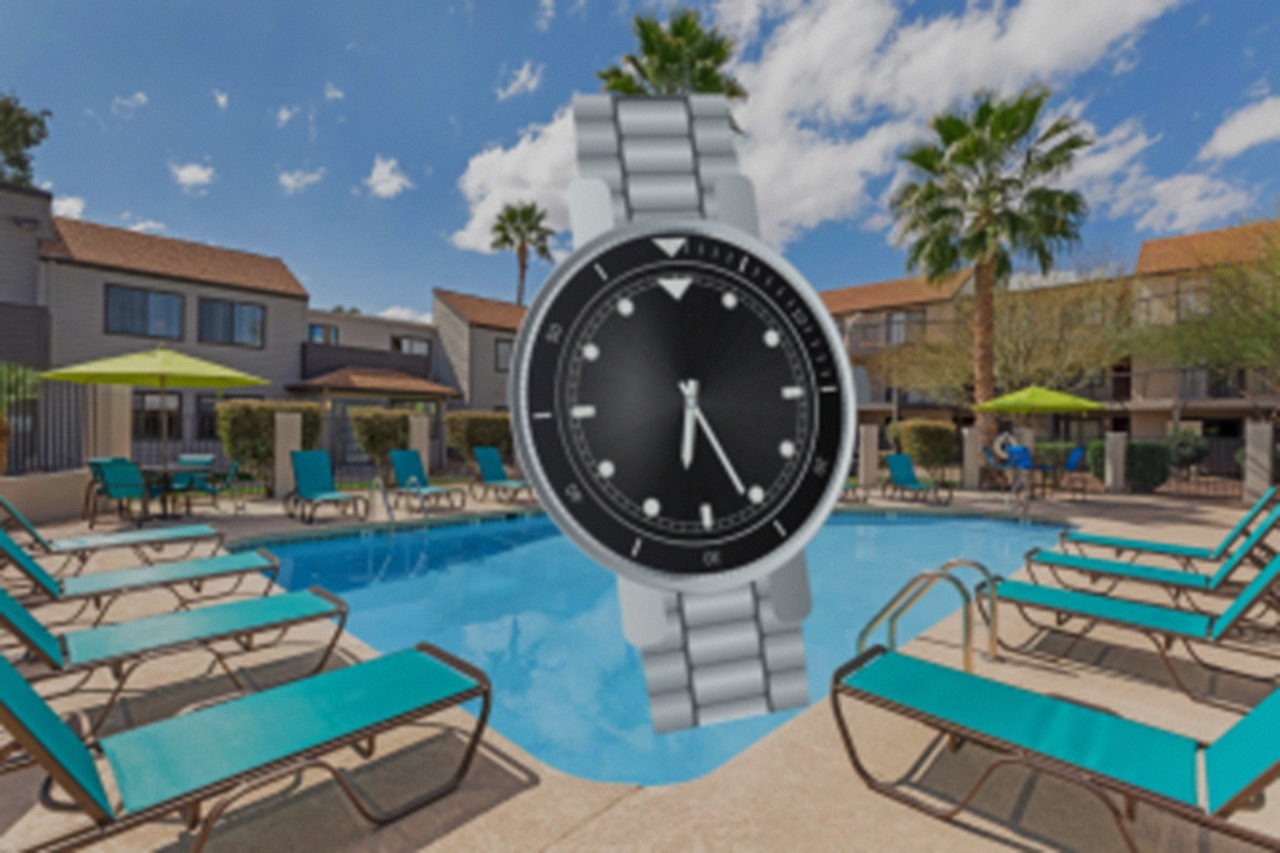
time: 6:26
